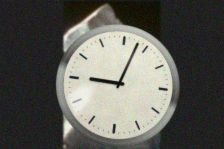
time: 9:03
